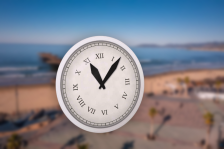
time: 11:07
